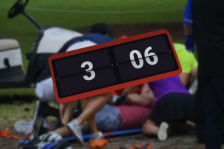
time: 3:06
